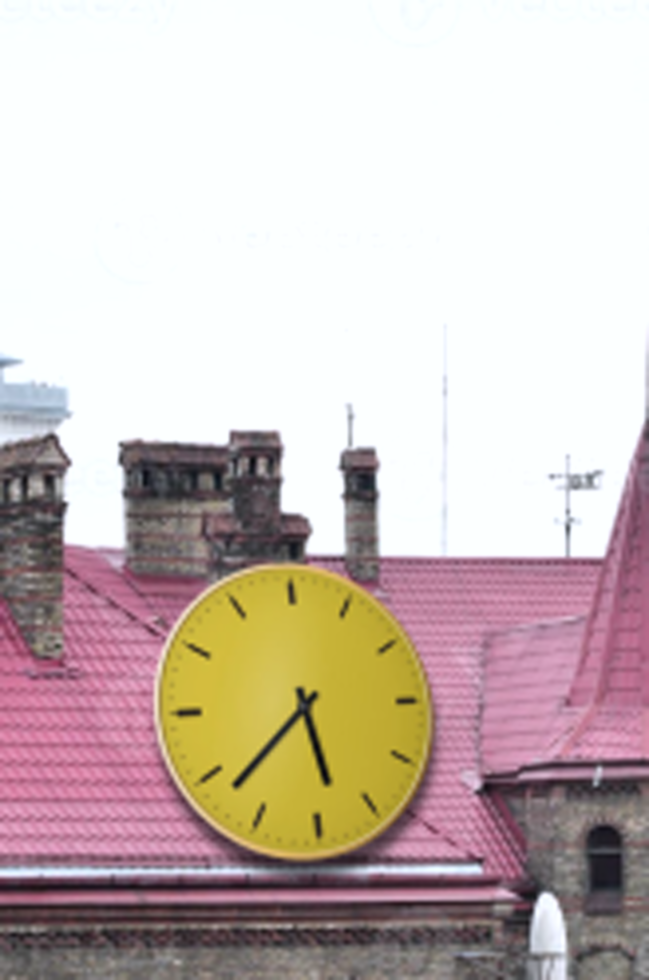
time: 5:38
